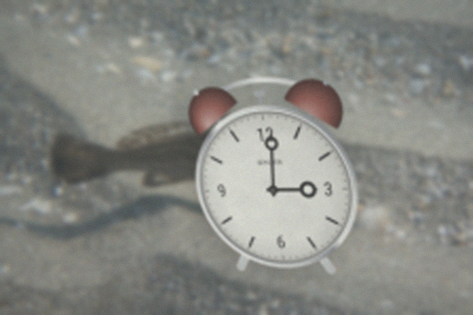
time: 3:01
